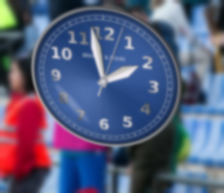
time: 1:58:03
